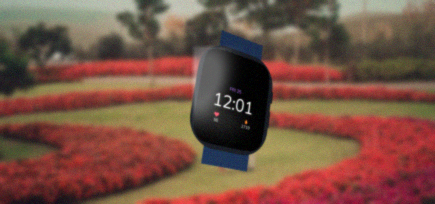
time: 12:01
